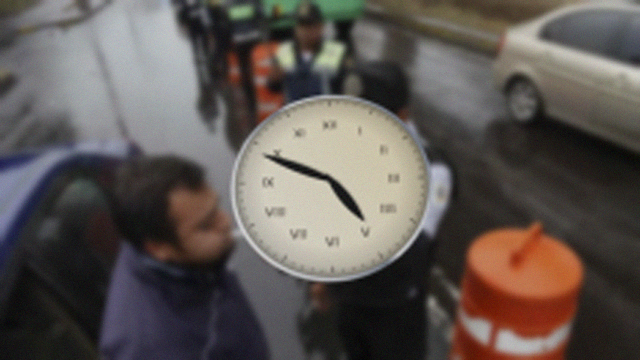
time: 4:49
